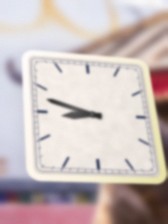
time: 8:48
